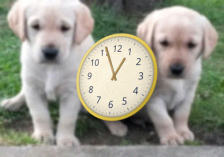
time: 12:56
